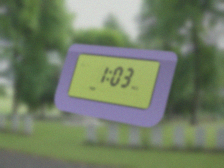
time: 1:03
